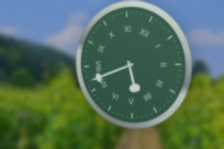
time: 4:37
